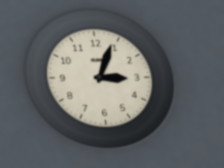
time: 3:04
